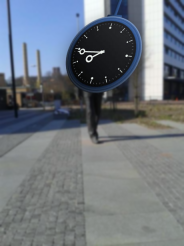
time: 7:44
